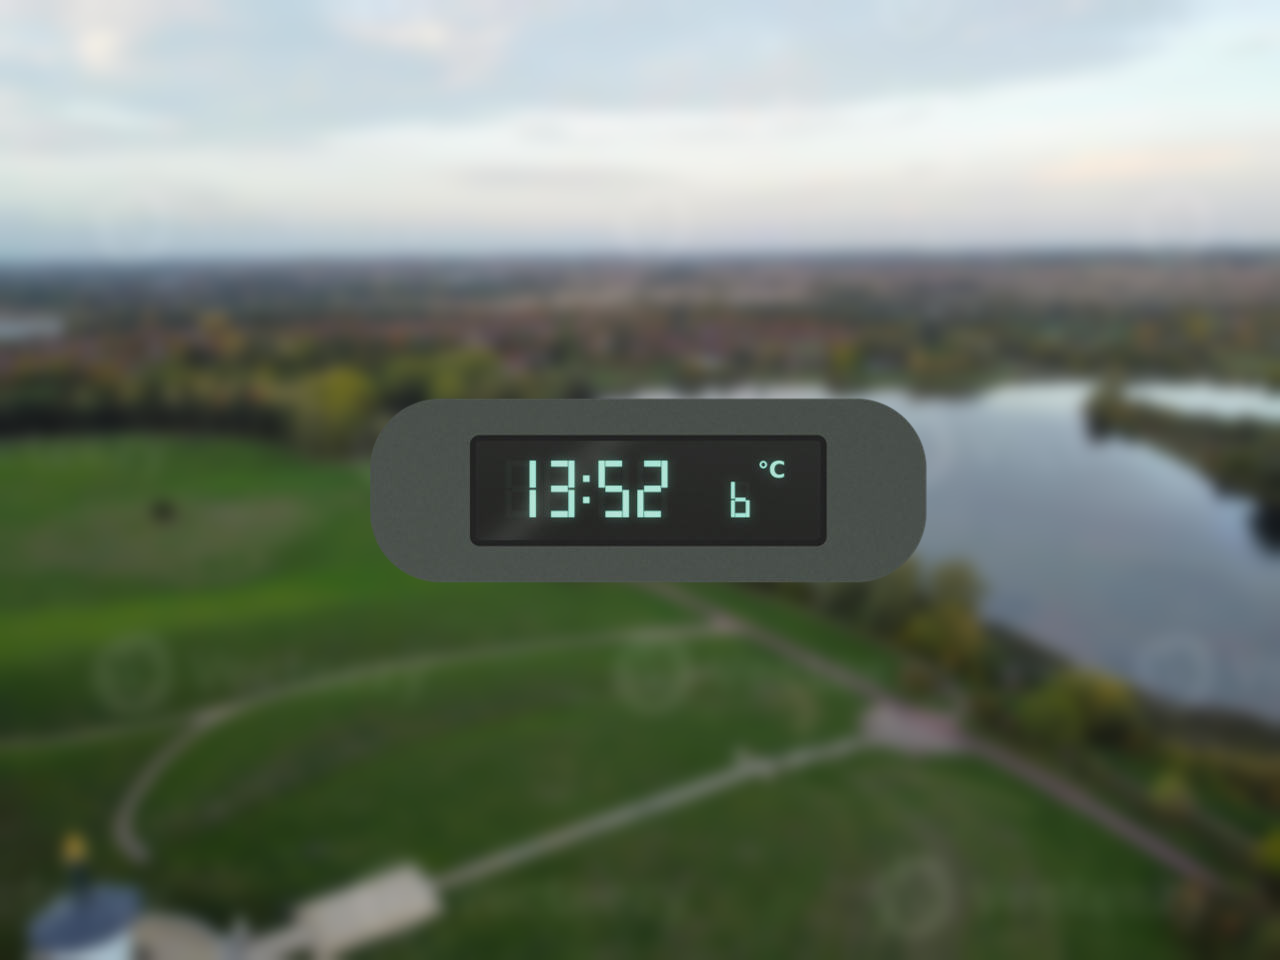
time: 13:52
